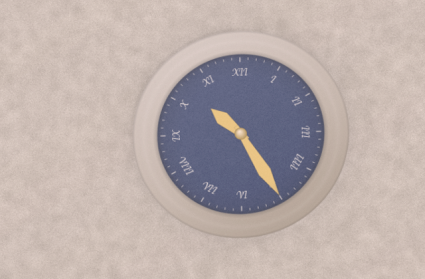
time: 10:25
